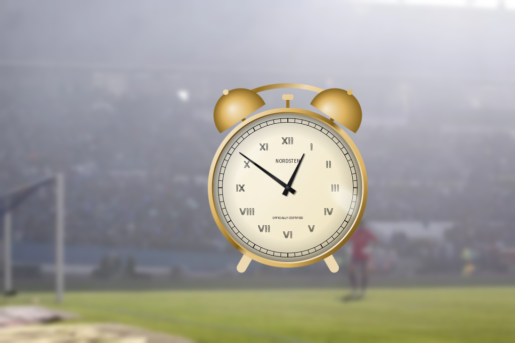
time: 12:51
